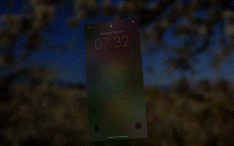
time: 7:32
